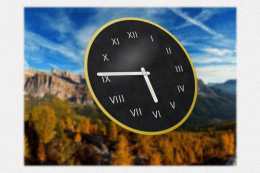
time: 5:46
